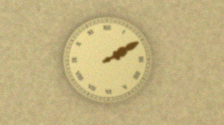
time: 2:10
